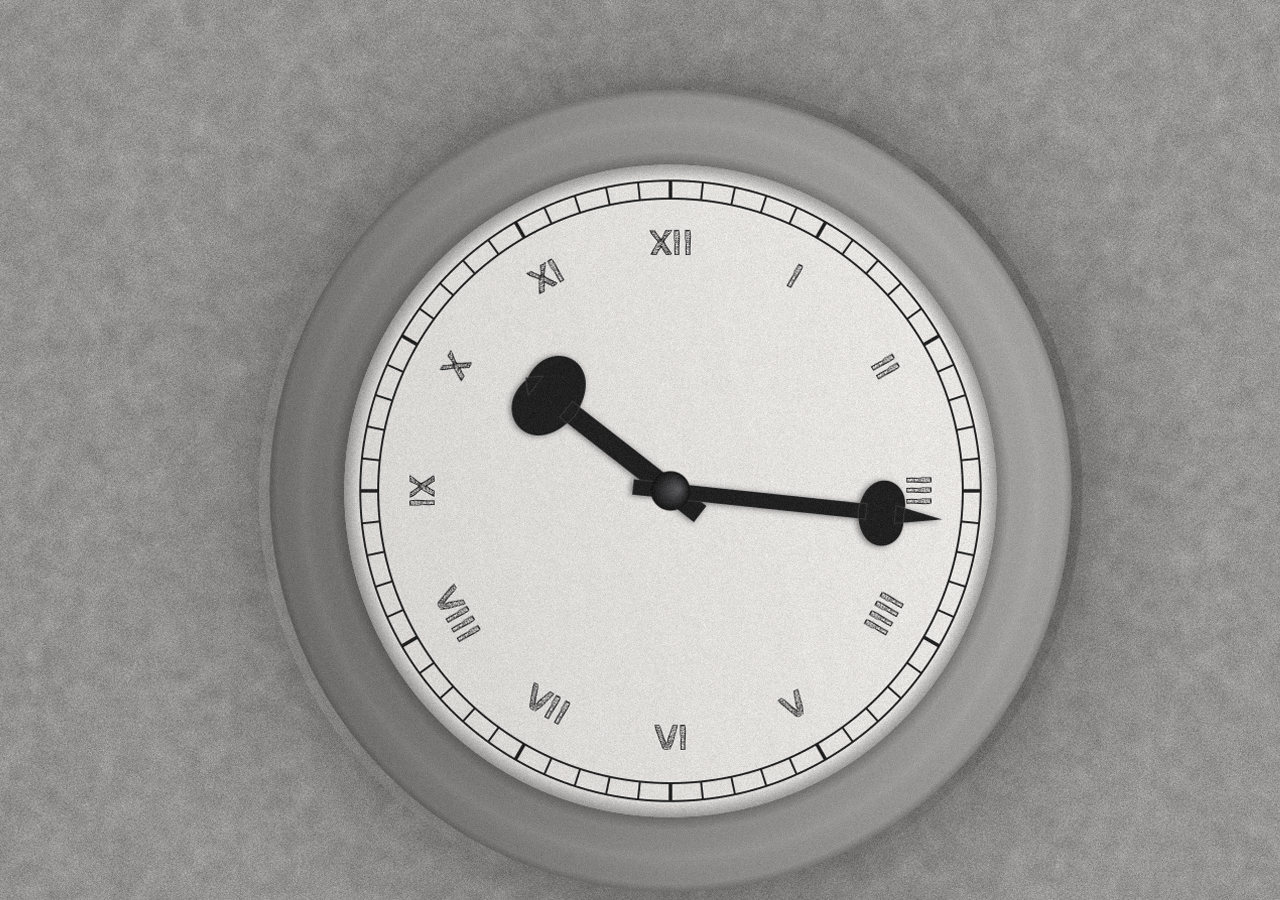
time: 10:16
